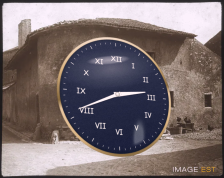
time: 2:41
